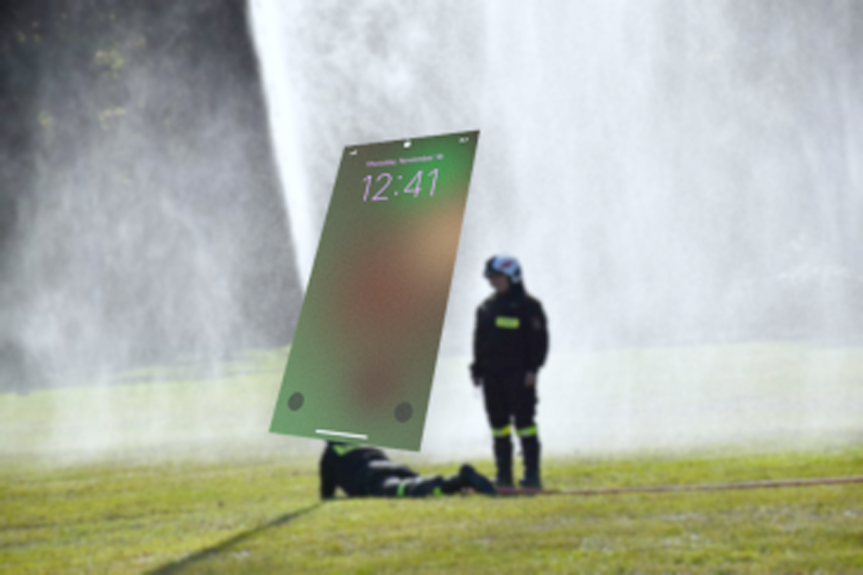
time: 12:41
